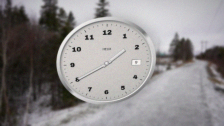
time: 1:40
